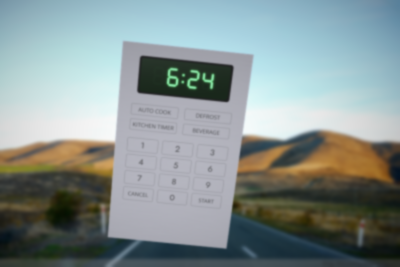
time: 6:24
